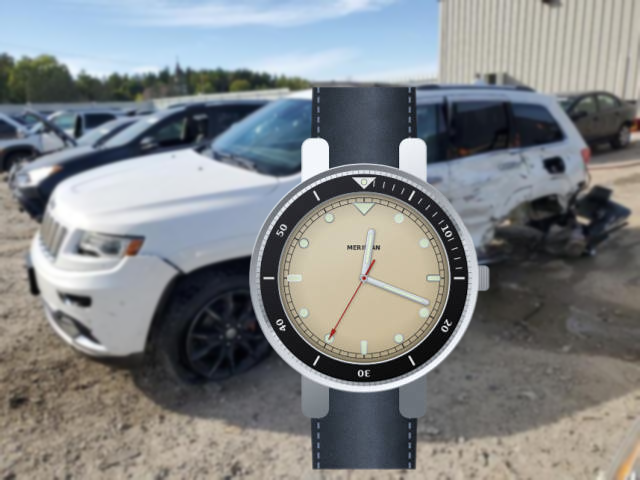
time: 12:18:35
